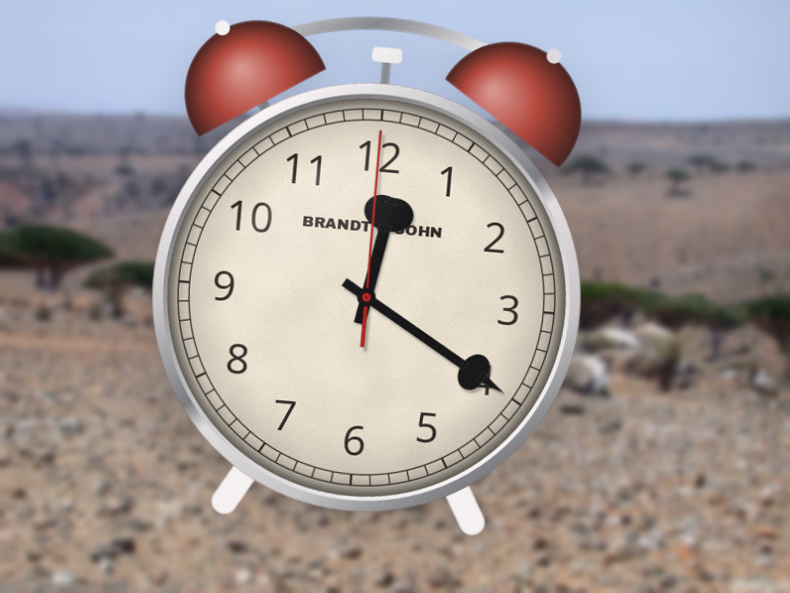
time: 12:20:00
